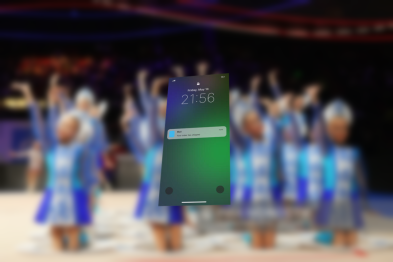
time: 21:56
